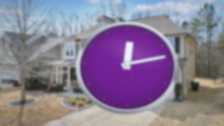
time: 12:13
